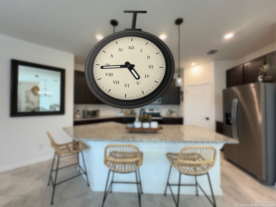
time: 4:44
